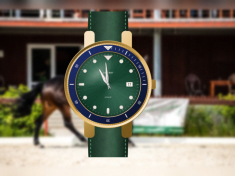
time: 10:59
